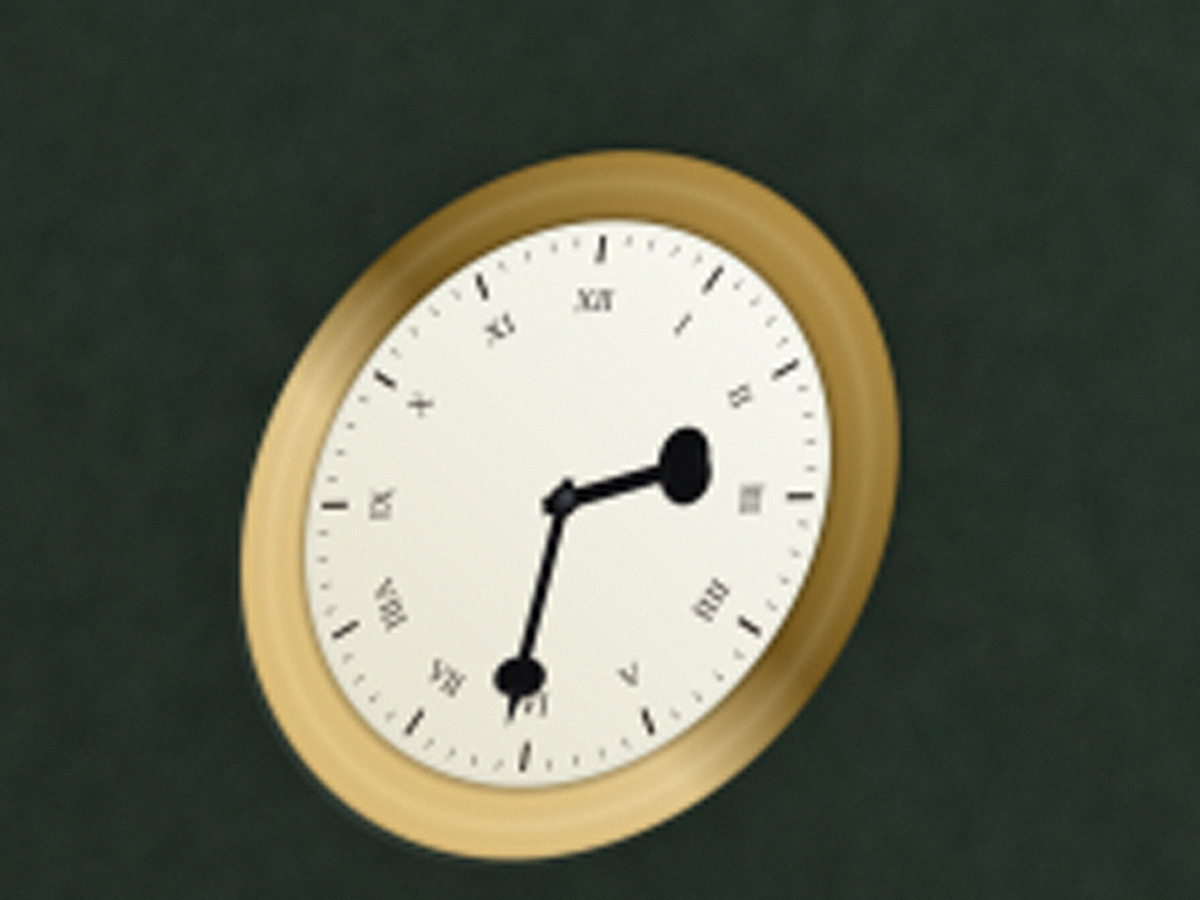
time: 2:31
